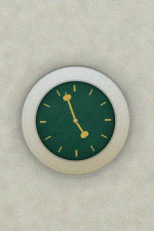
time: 4:57
